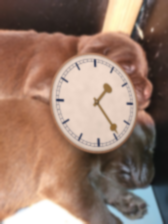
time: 1:24
